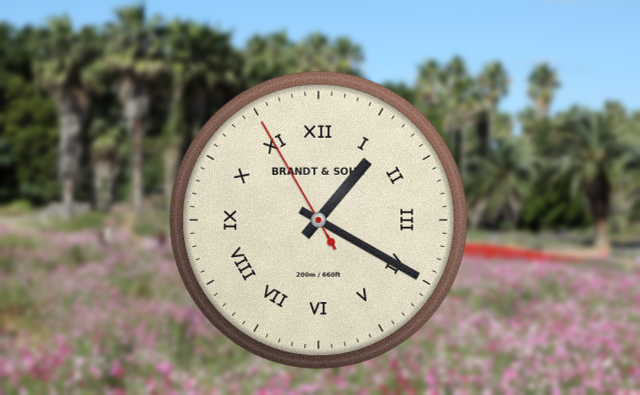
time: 1:19:55
